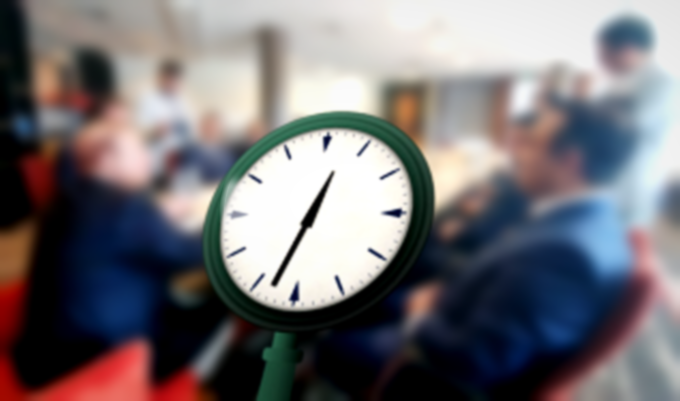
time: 12:33
